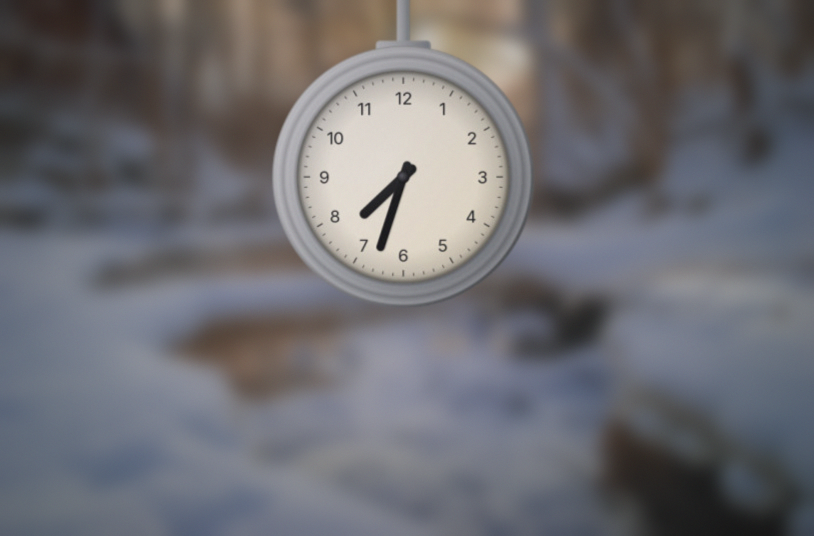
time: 7:33
